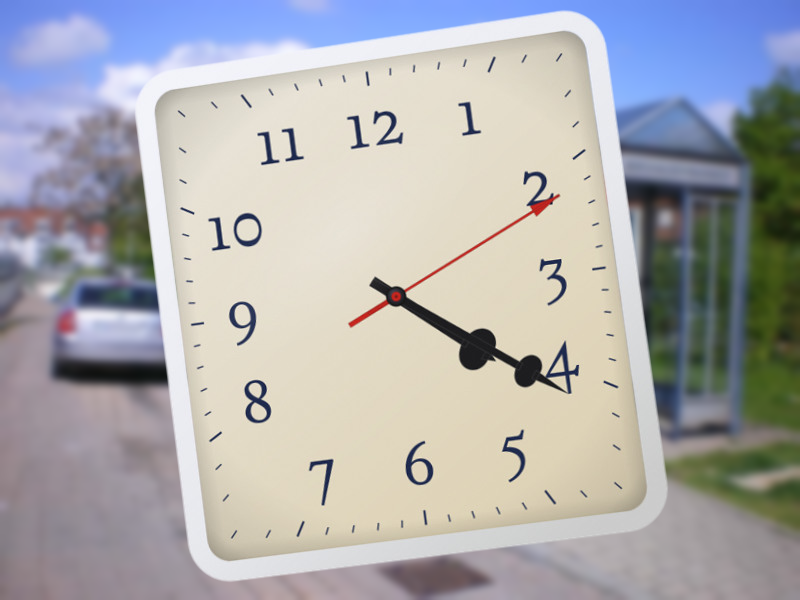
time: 4:21:11
